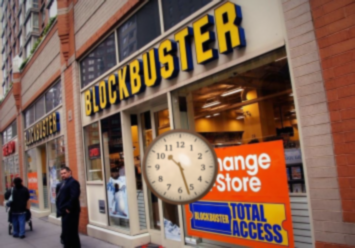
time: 10:27
